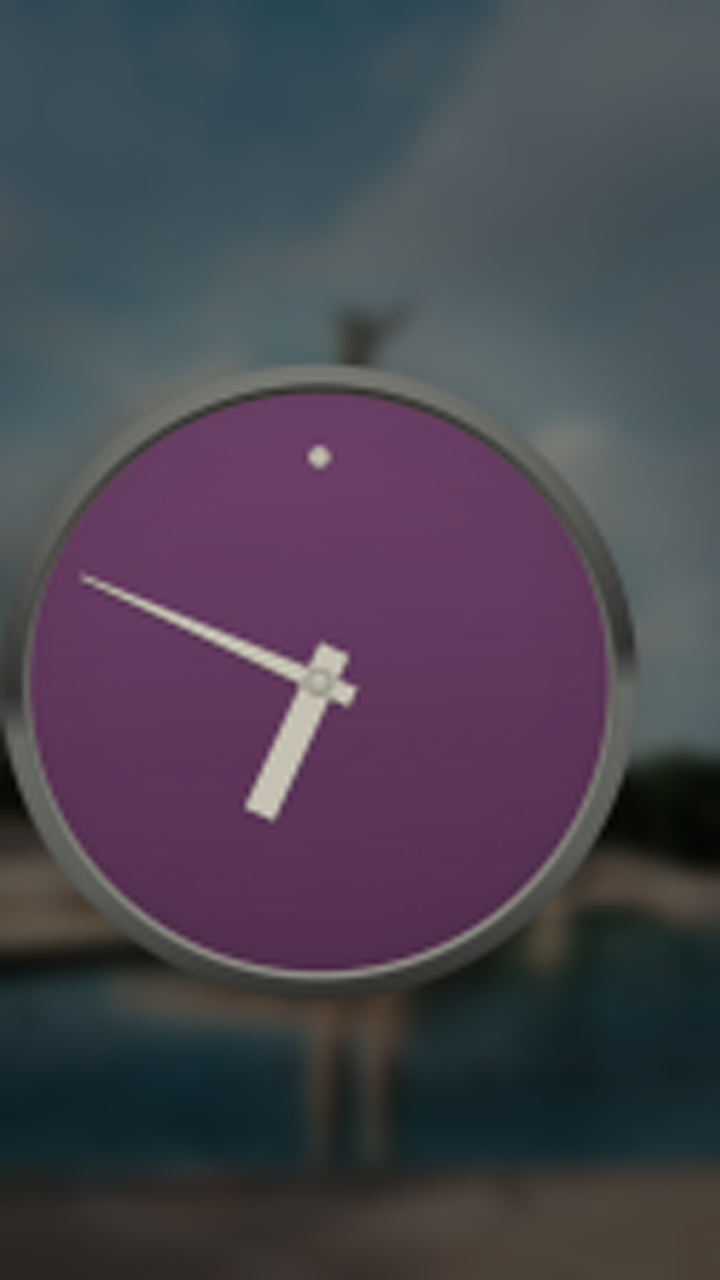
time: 6:49
